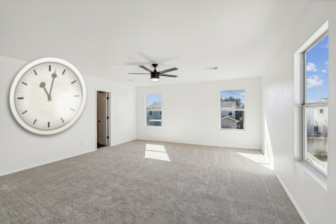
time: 11:02
